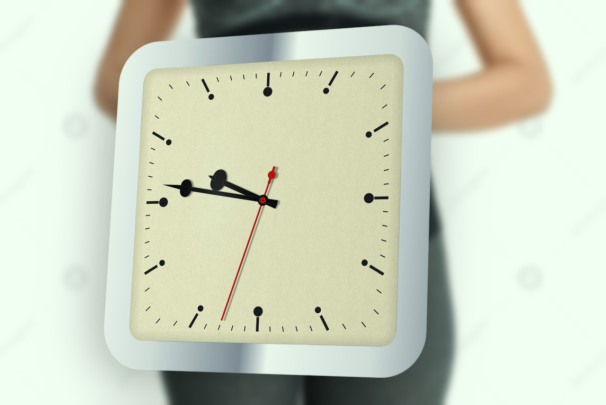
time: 9:46:33
